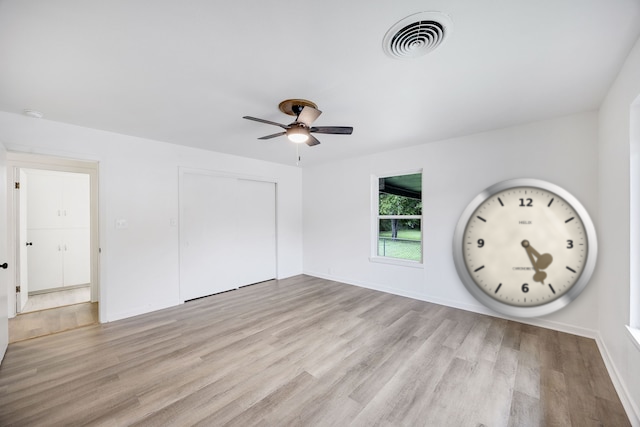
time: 4:26
